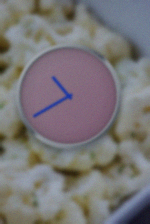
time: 10:40
